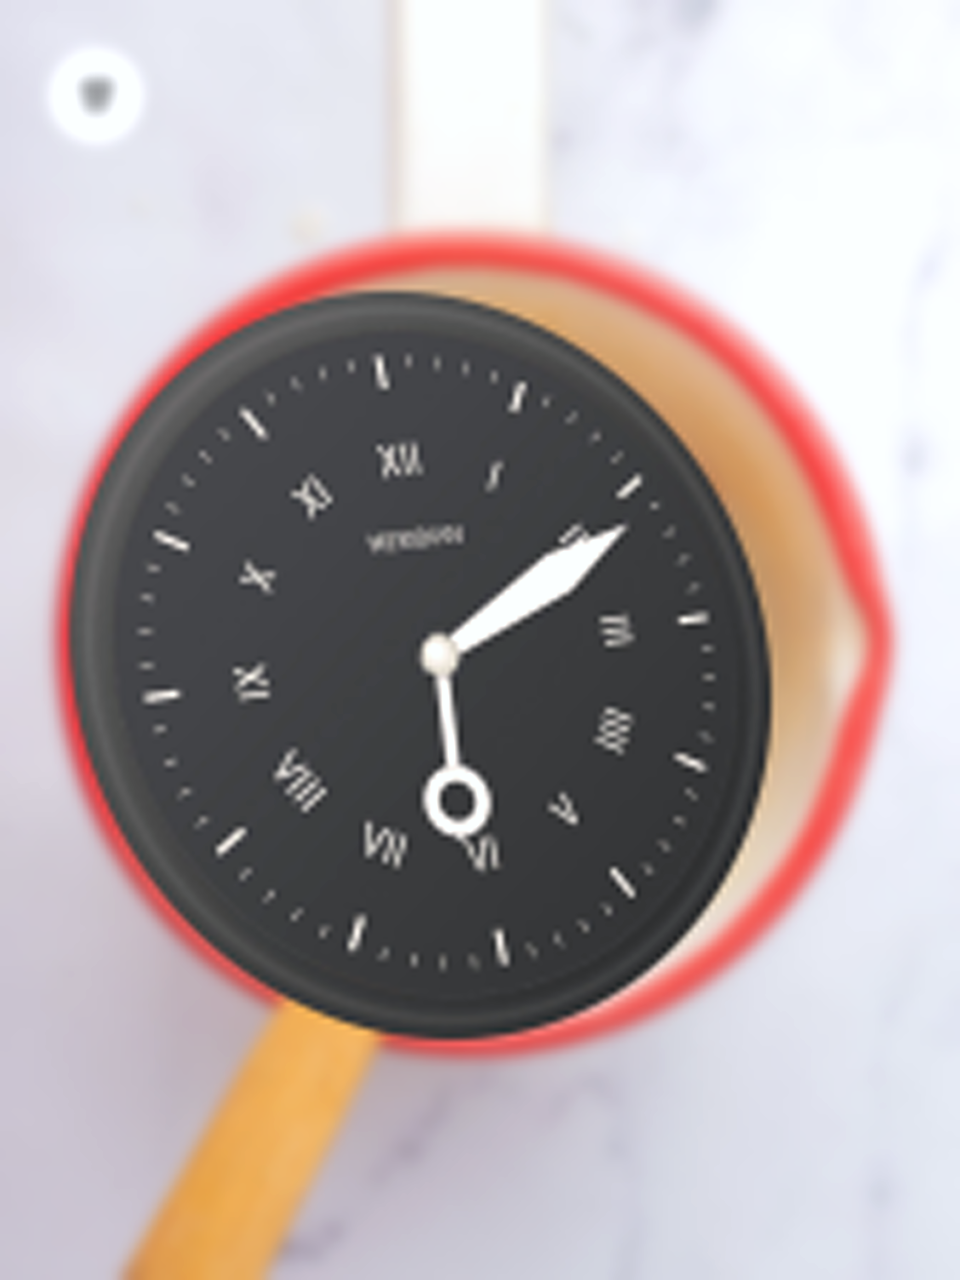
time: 6:11
